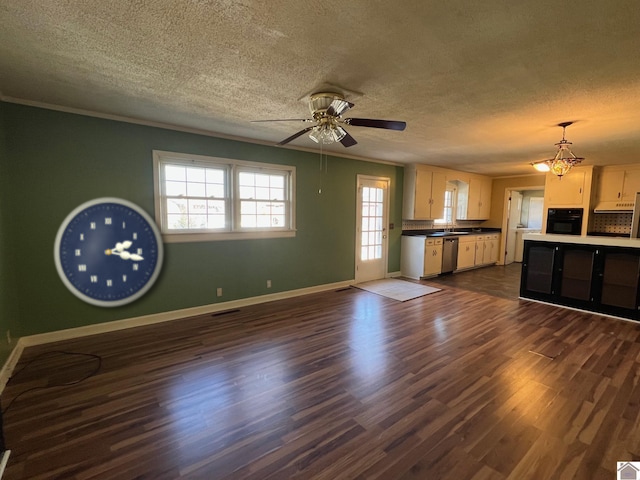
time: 2:17
